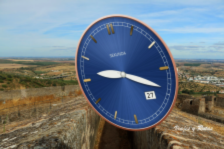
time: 9:19
